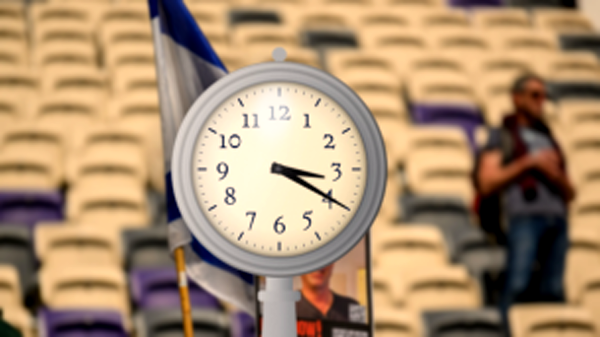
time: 3:20
